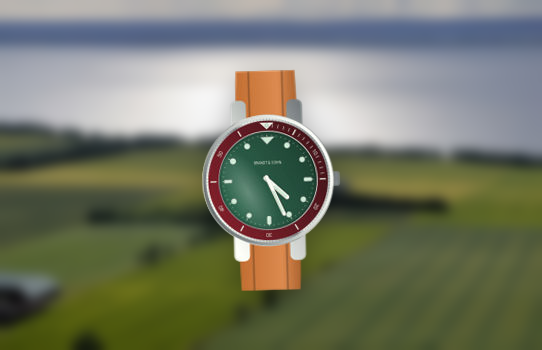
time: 4:26
